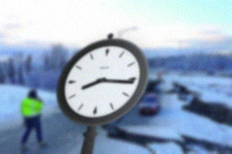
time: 8:16
